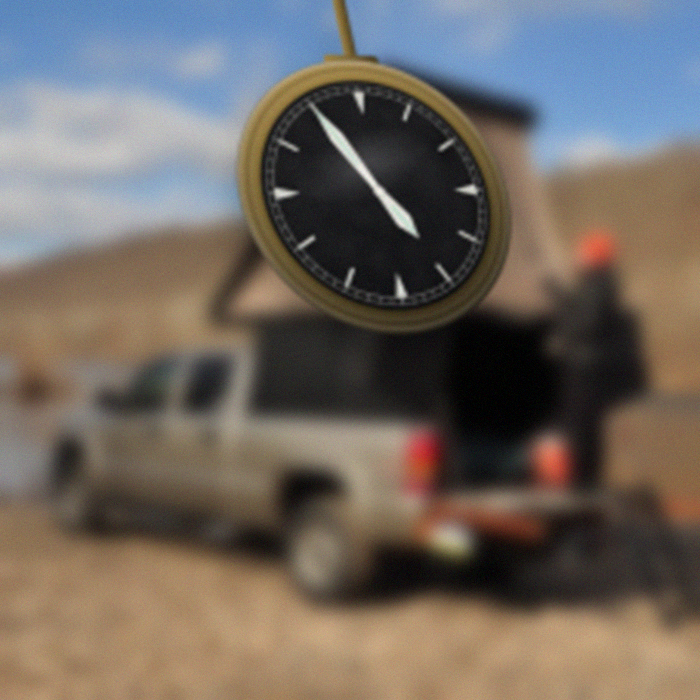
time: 4:55
